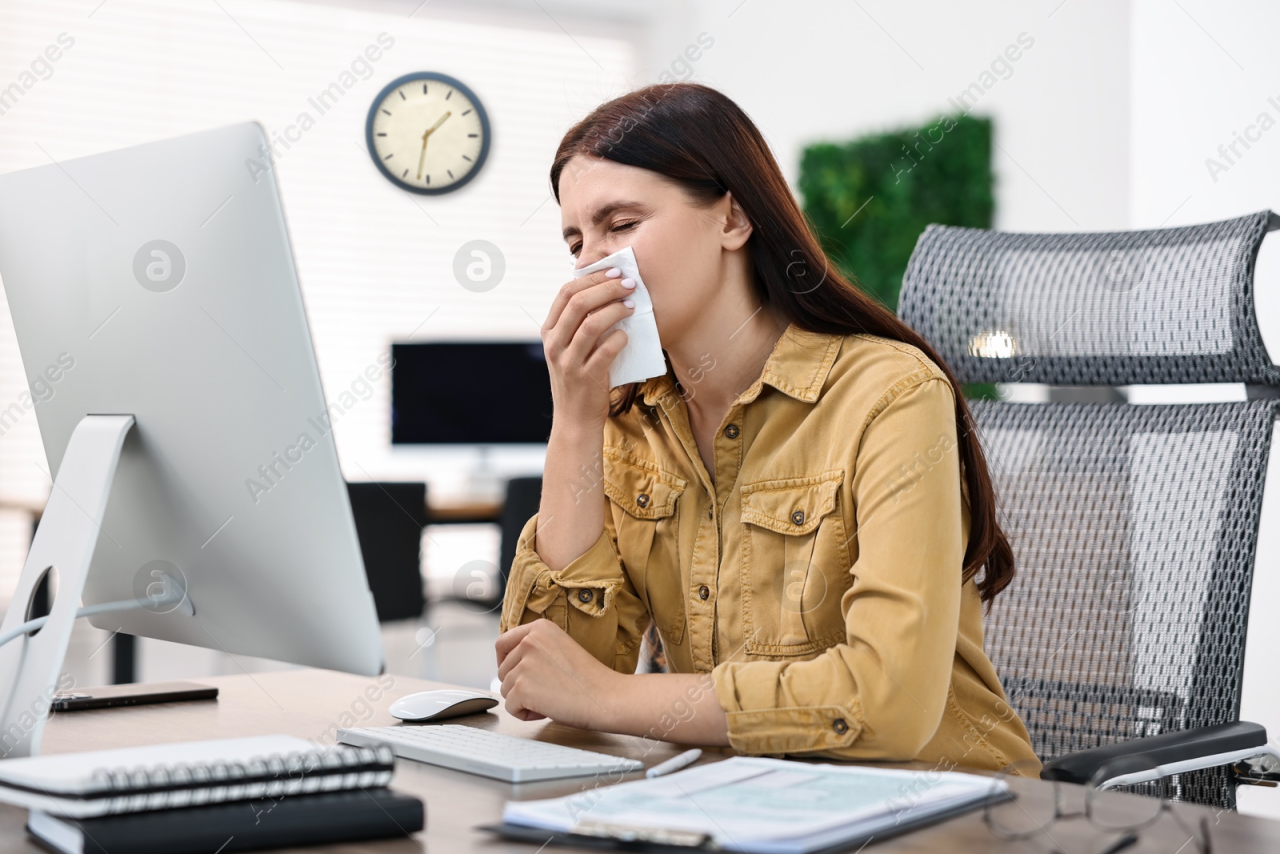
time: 1:32
